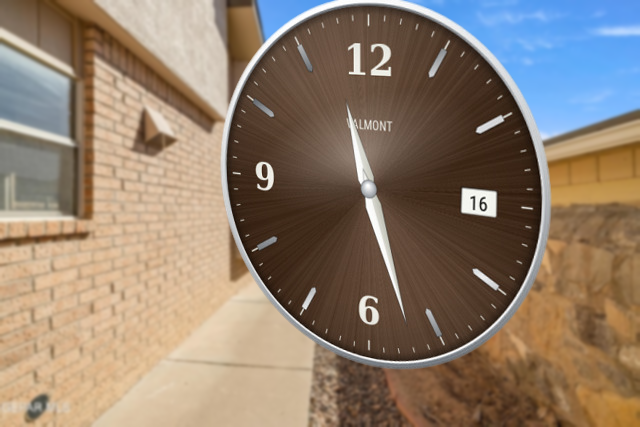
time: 11:27
